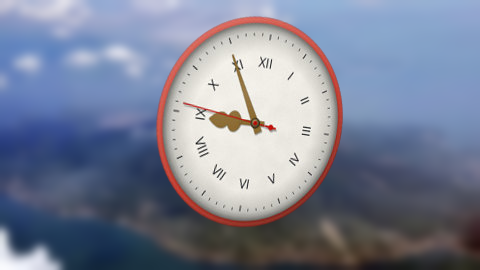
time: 8:54:46
